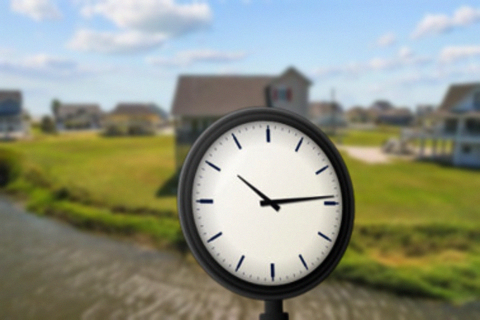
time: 10:14
